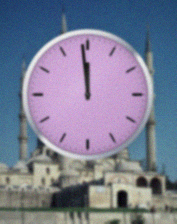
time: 11:59
